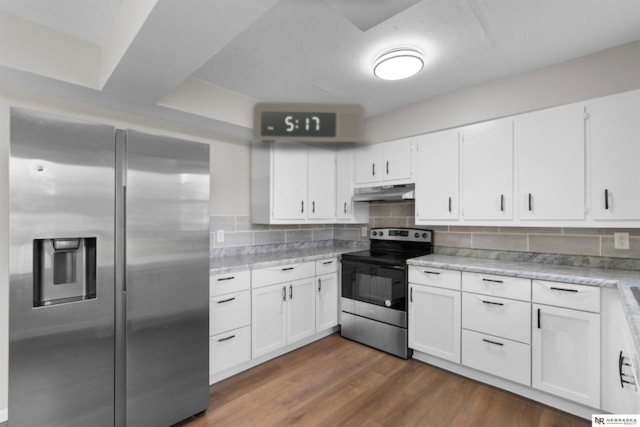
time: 5:17
